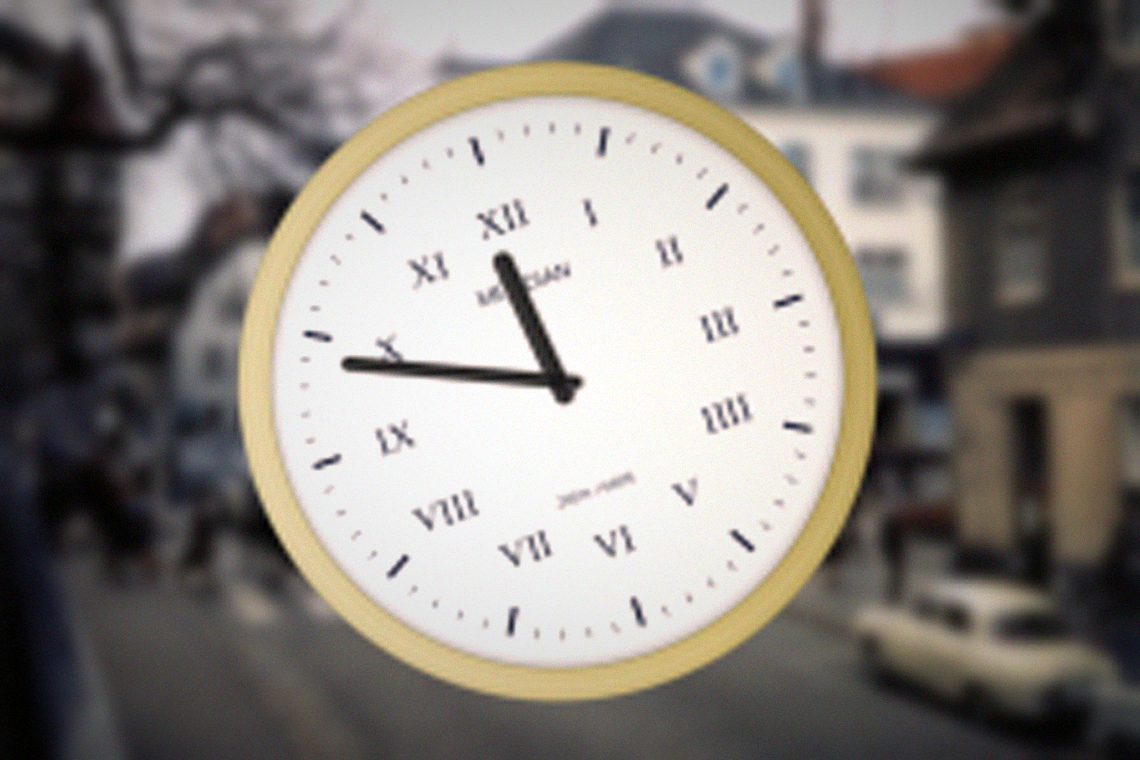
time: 11:49
